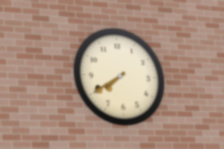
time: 7:40
